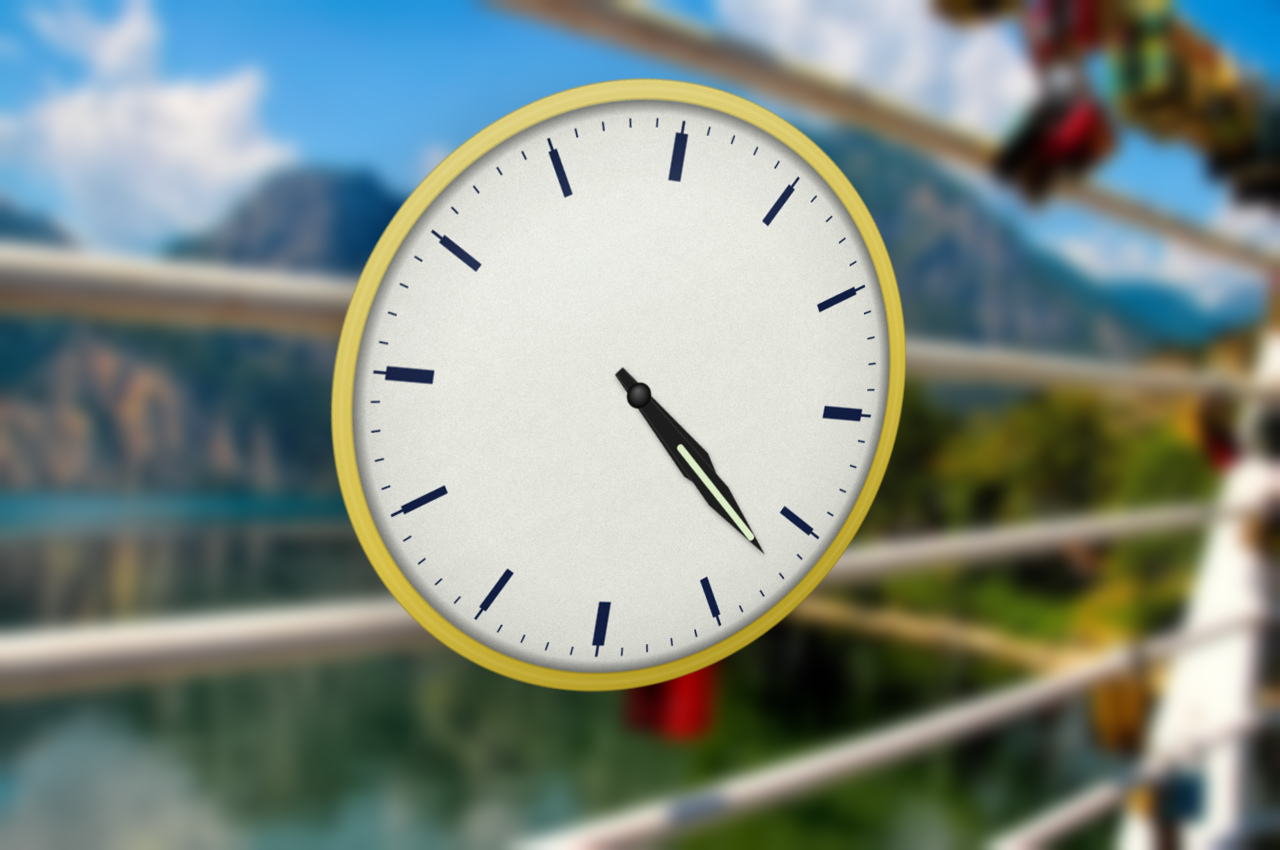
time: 4:22
